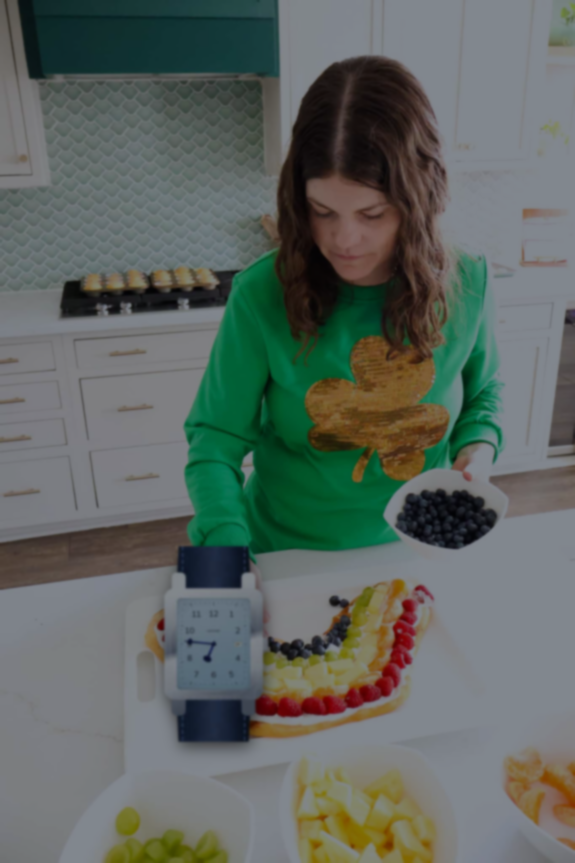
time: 6:46
